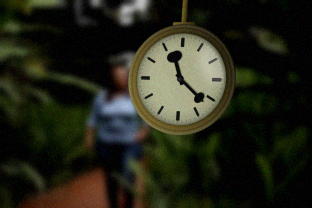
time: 11:22
